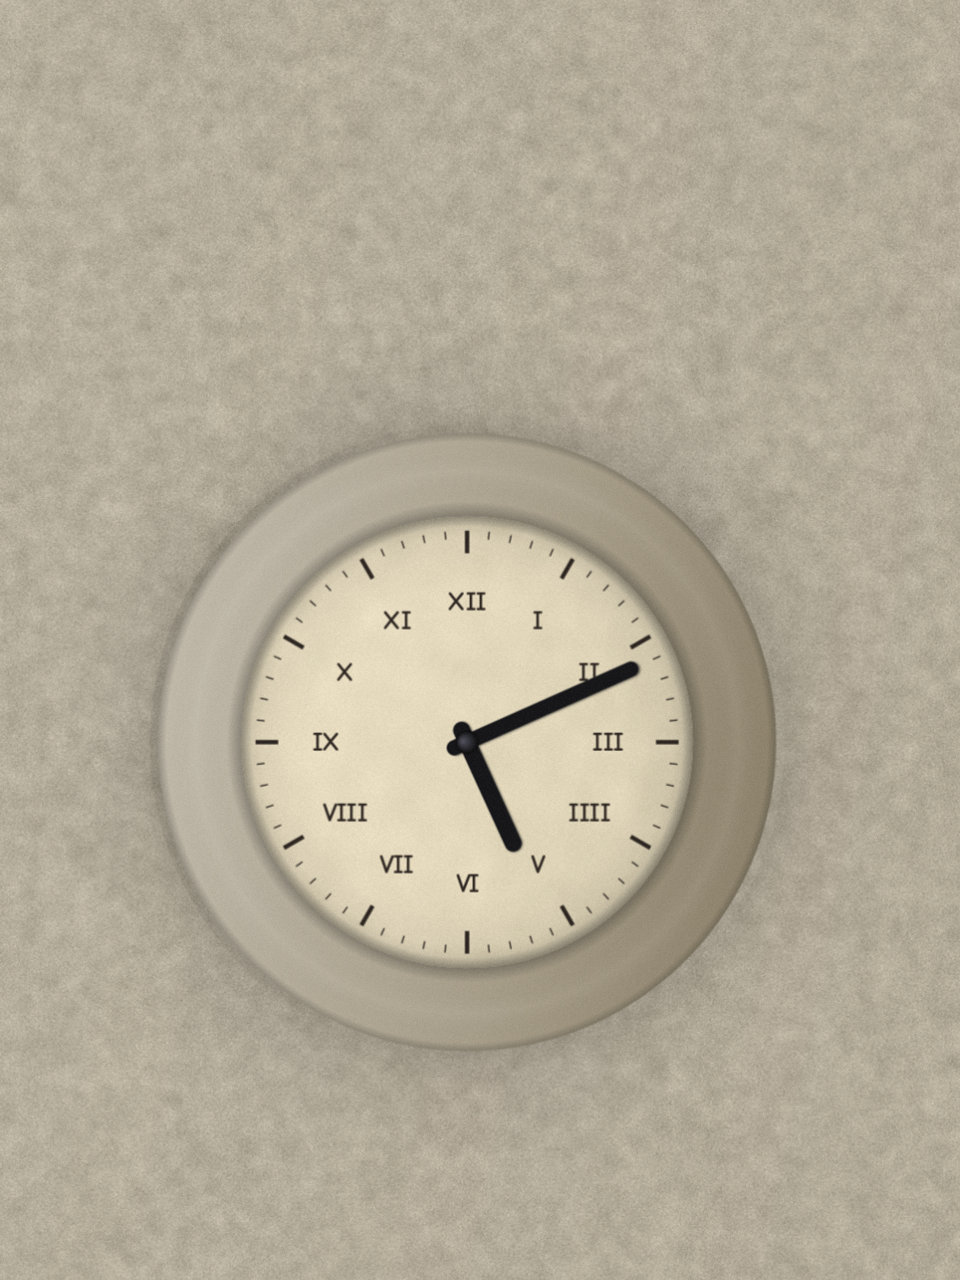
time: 5:11
